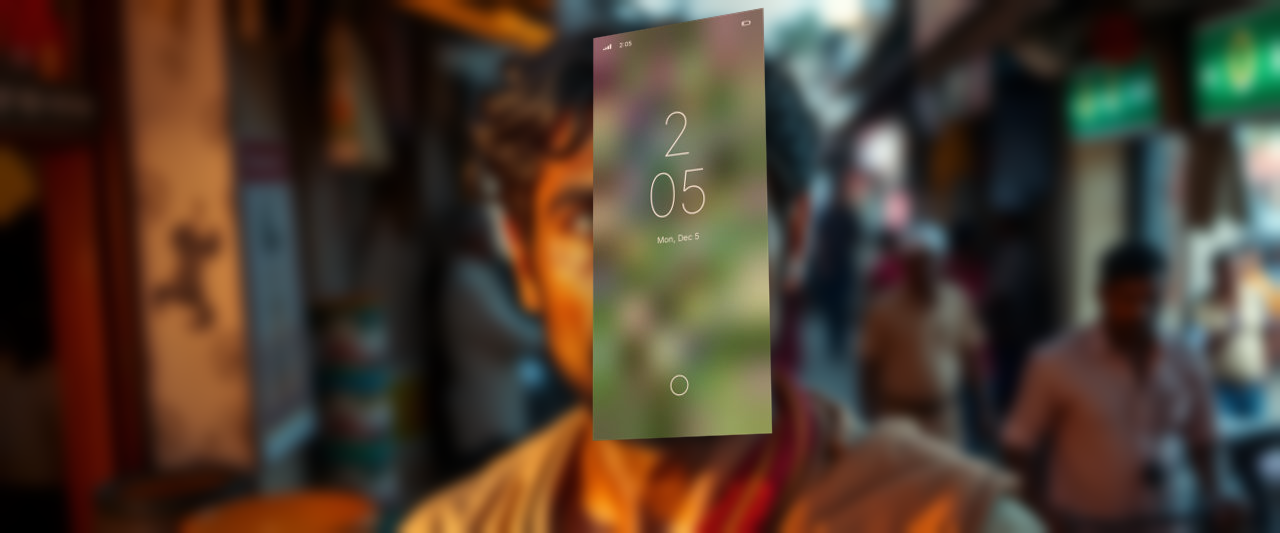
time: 2:05
